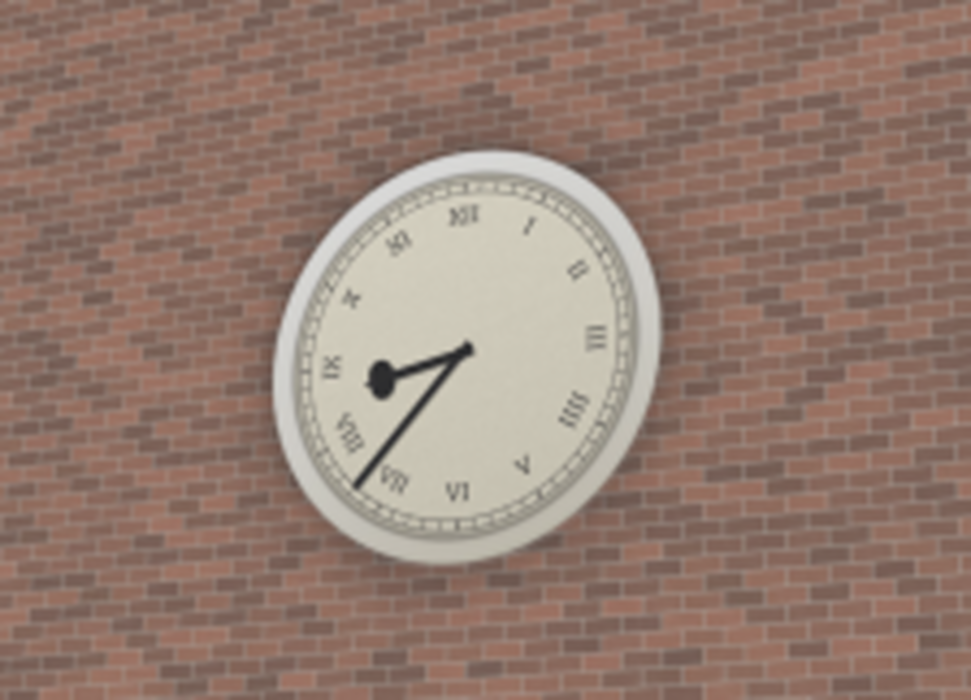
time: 8:37
